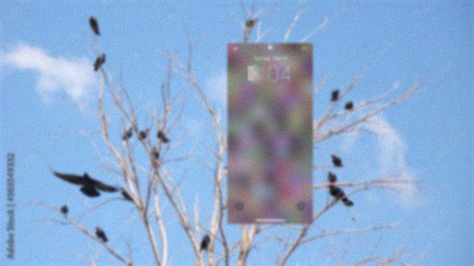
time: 3:04
